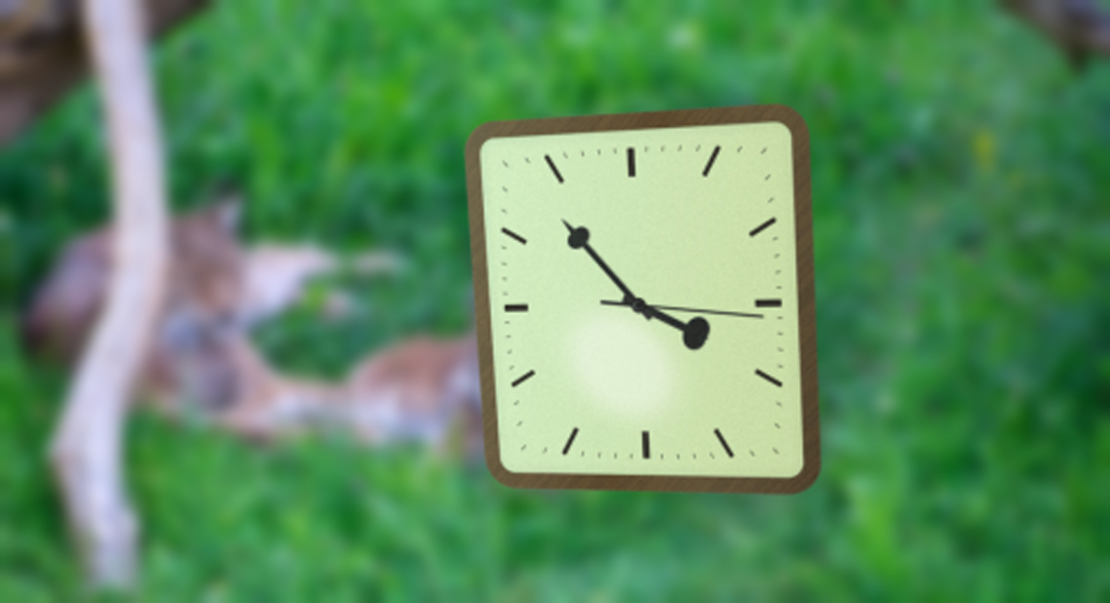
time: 3:53:16
